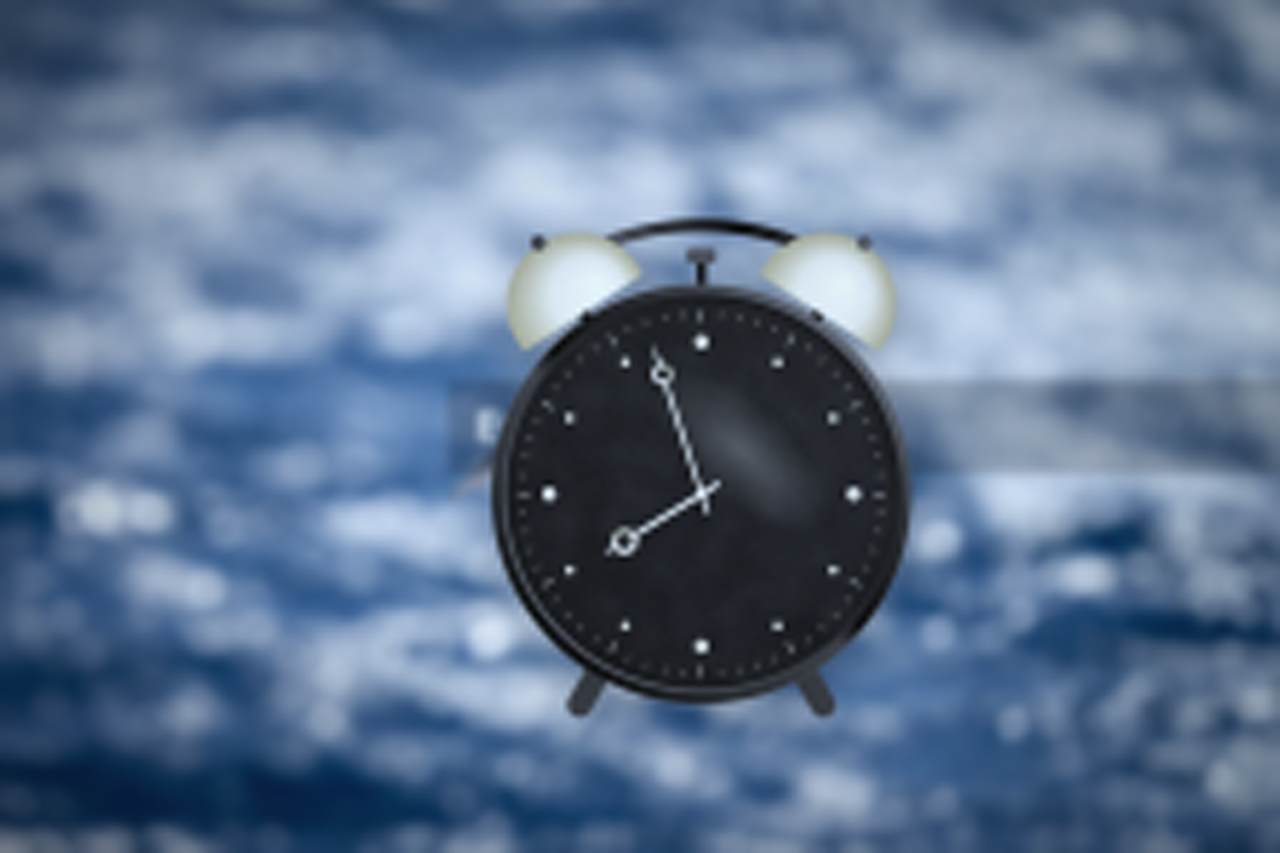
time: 7:57
